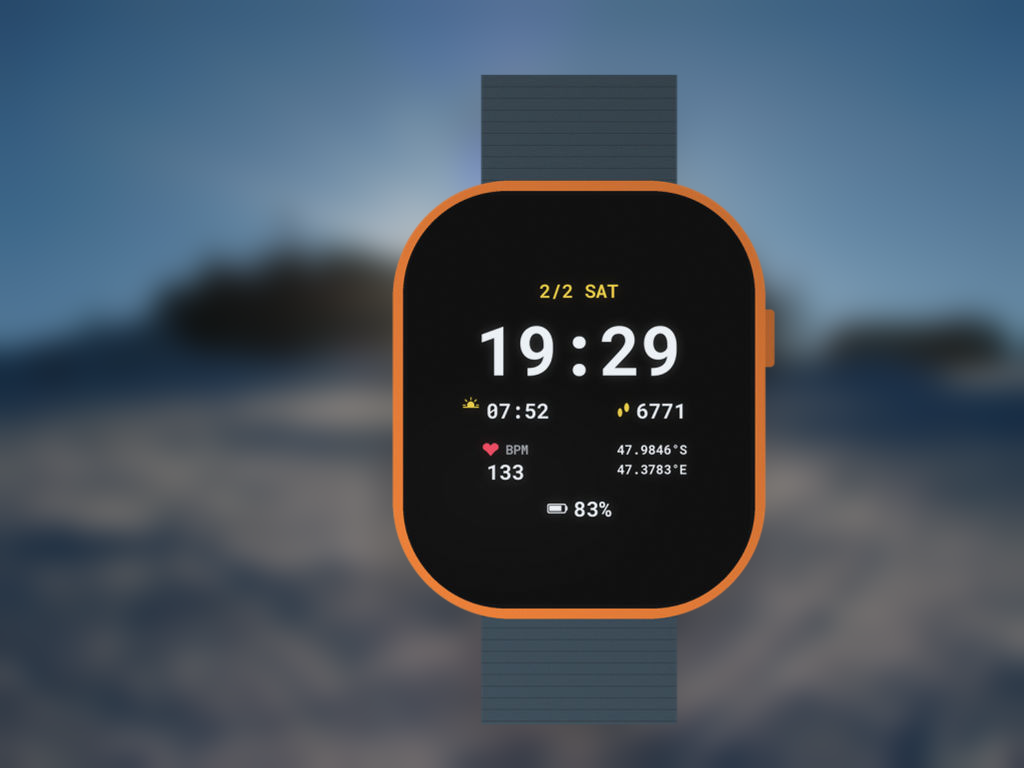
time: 19:29
